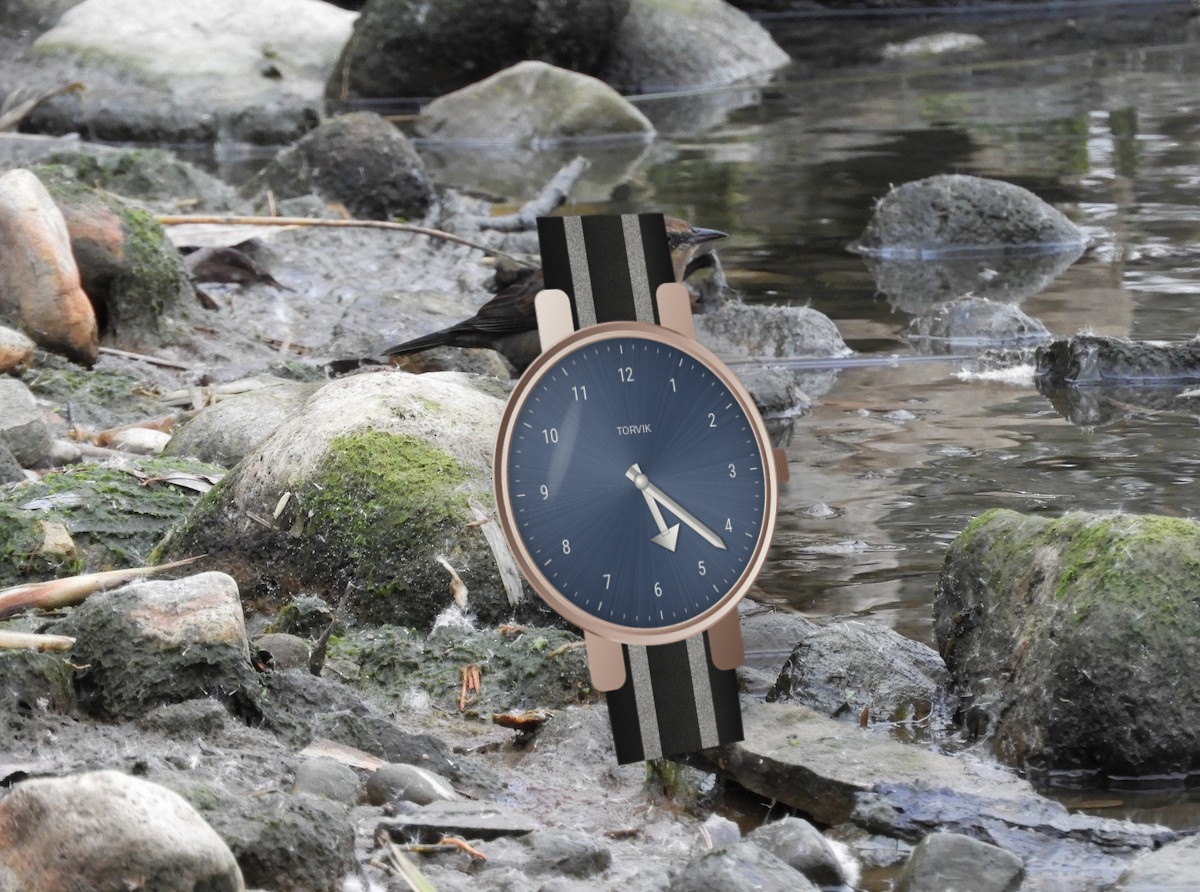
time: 5:22
